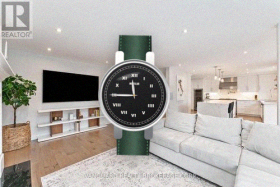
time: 11:45
